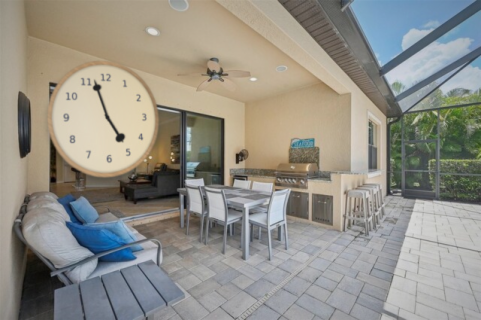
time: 4:57
